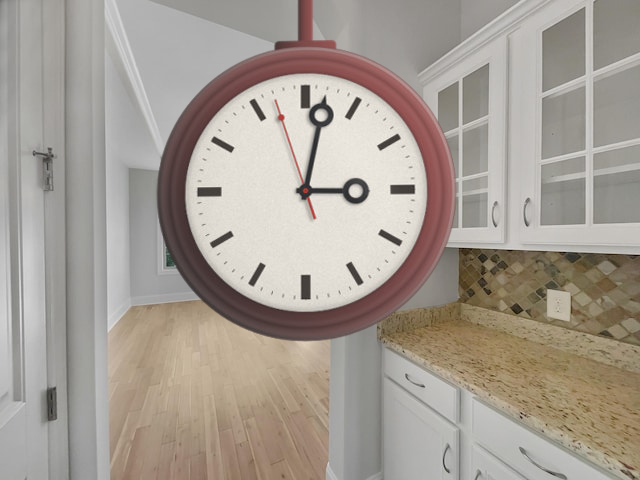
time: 3:01:57
